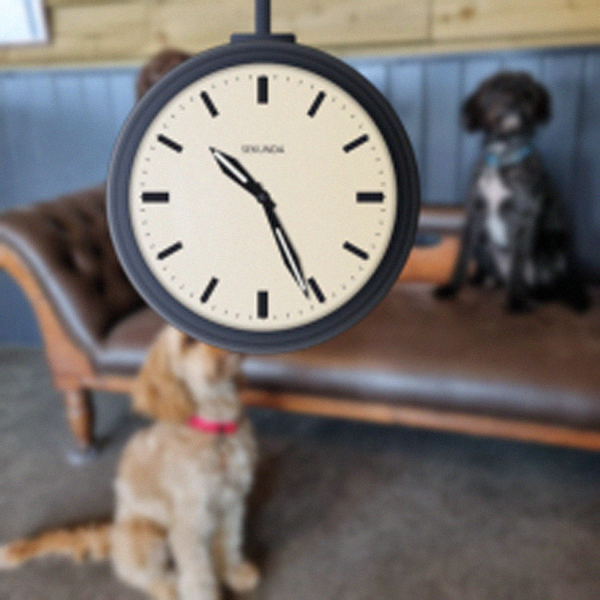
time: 10:26
